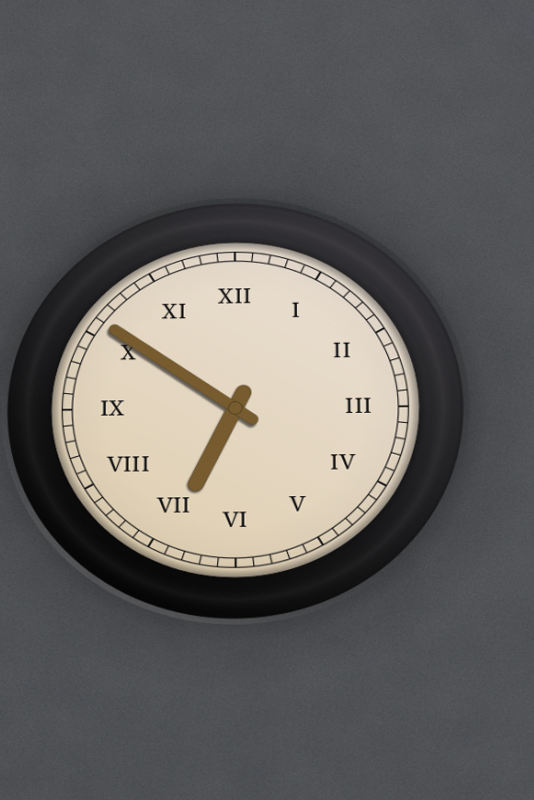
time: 6:51
